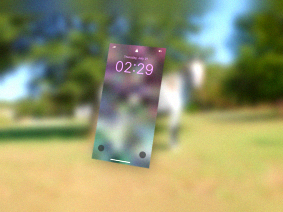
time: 2:29
